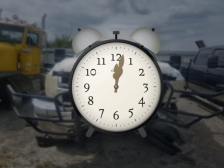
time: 12:02
